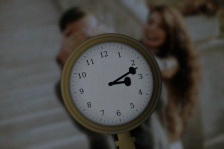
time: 3:12
